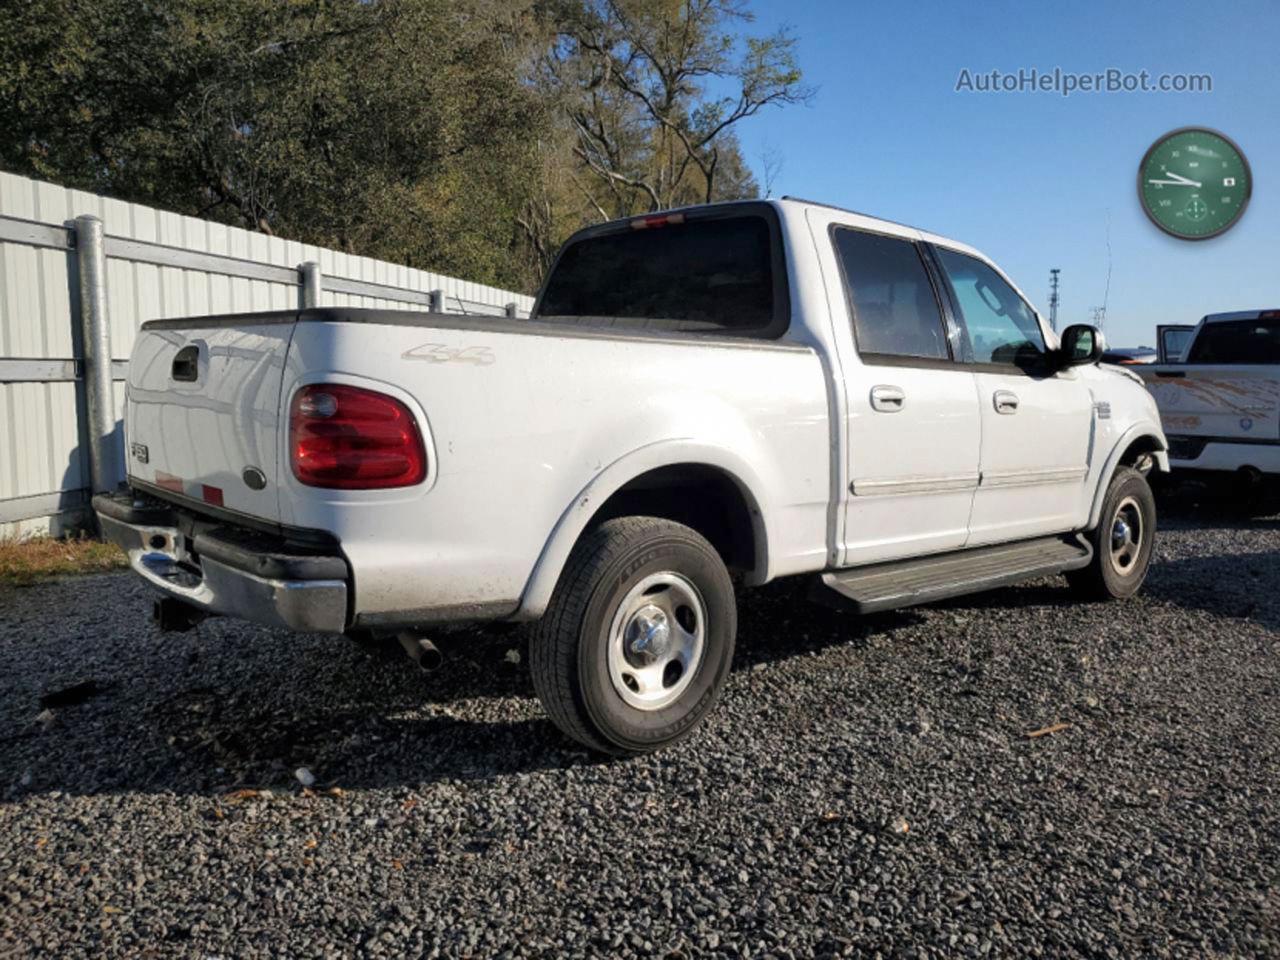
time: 9:46
